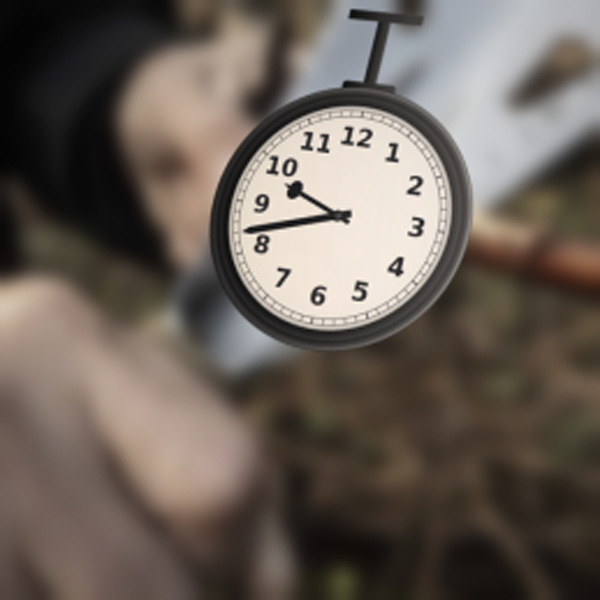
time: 9:42
